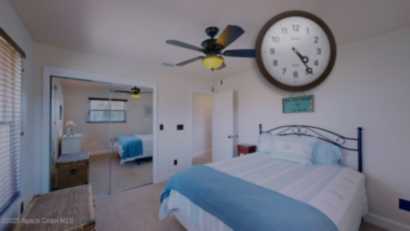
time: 4:24
